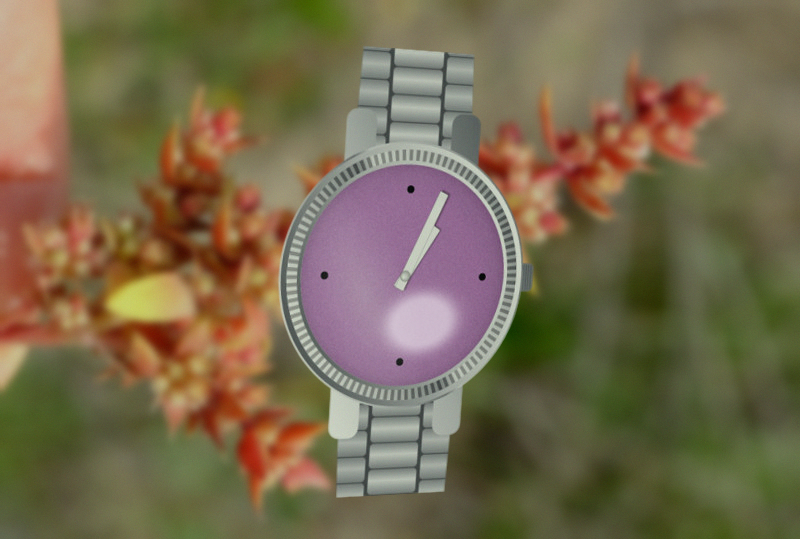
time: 1:04
